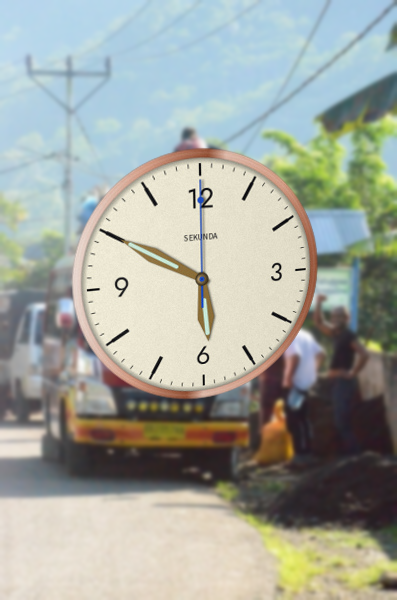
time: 5:50:00
